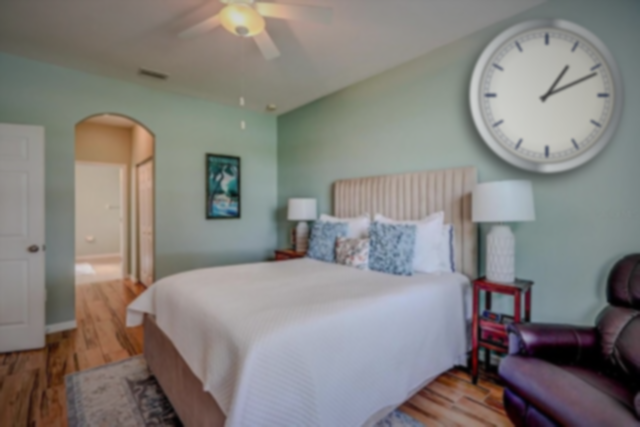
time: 1:11
